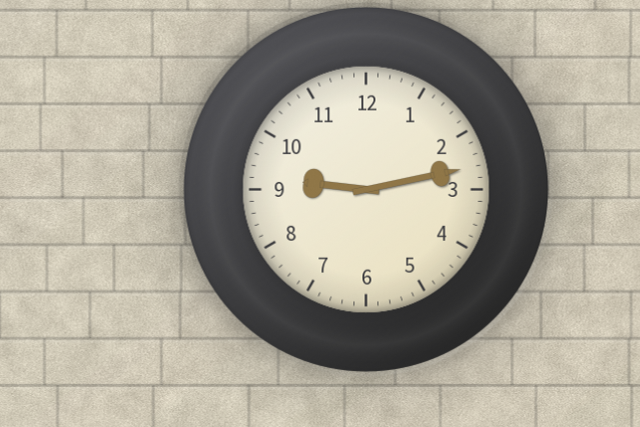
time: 9:13
